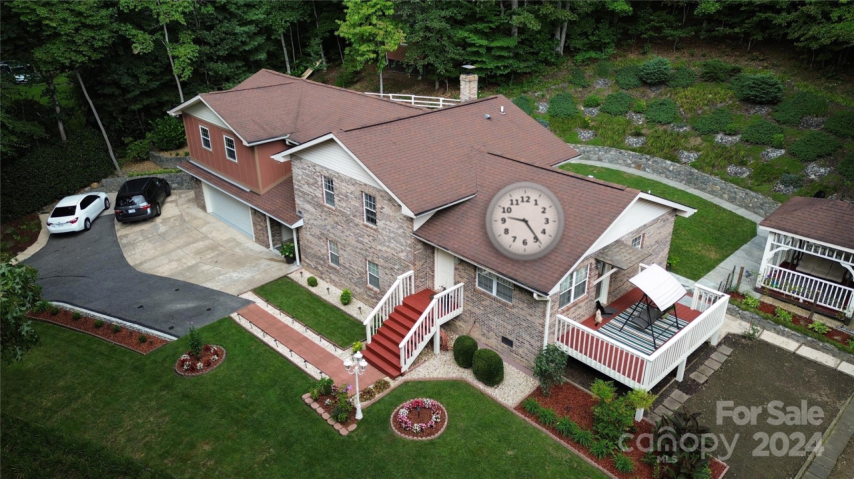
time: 9:24
